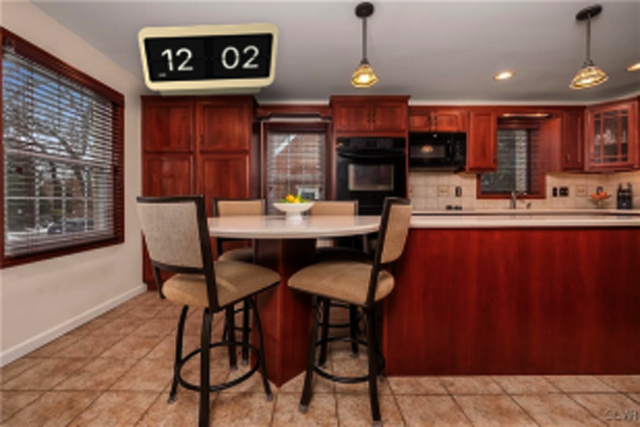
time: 12:02
